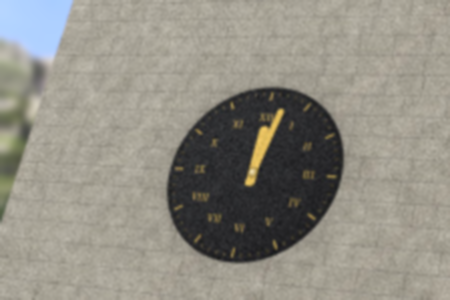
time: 12:02
